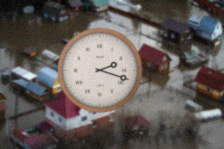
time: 2:18
